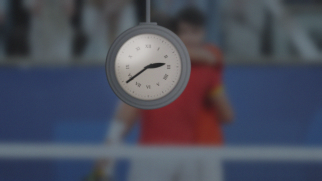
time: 2:39
